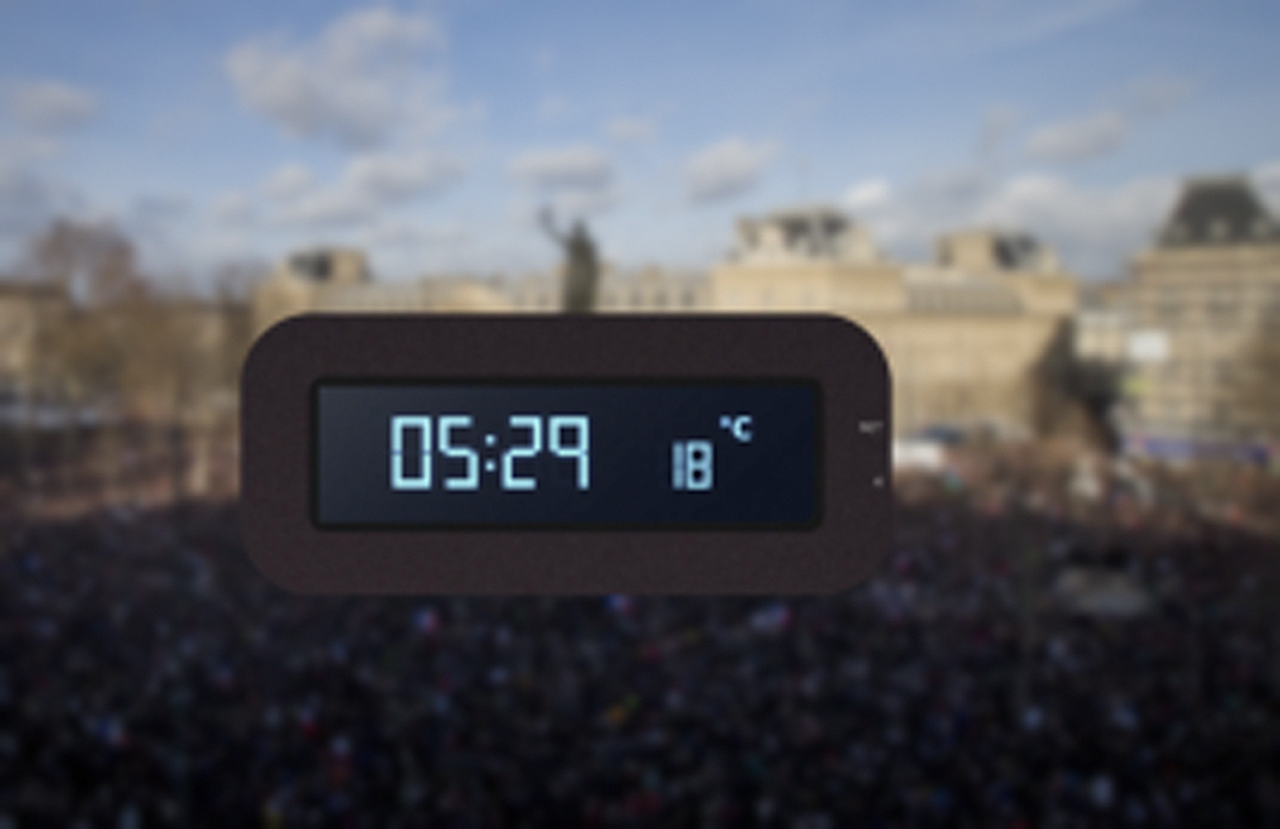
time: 5:29
